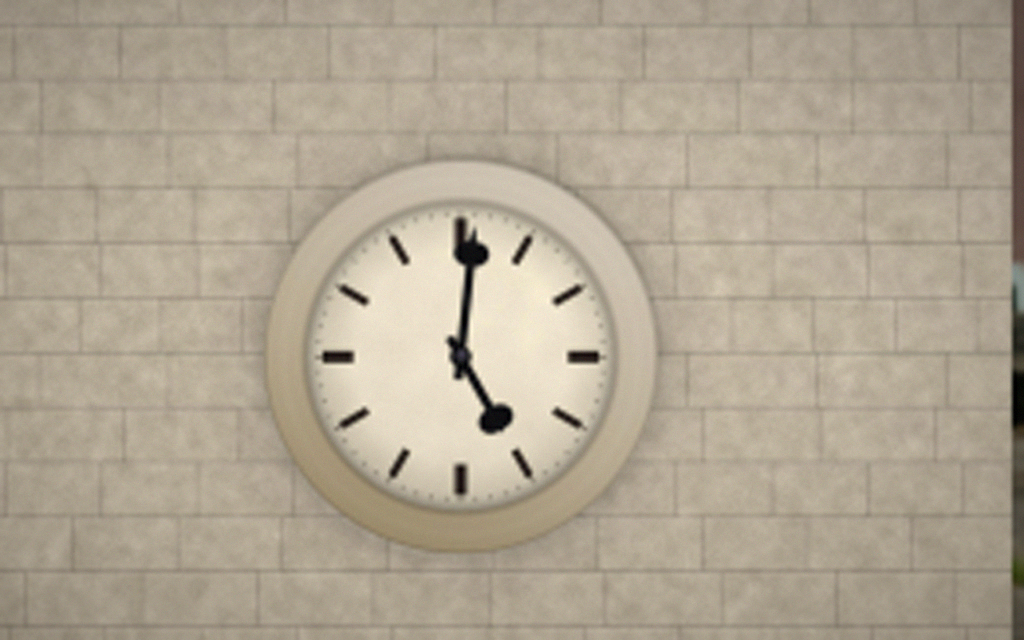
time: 5:01
